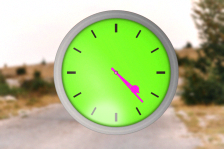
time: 4:23
